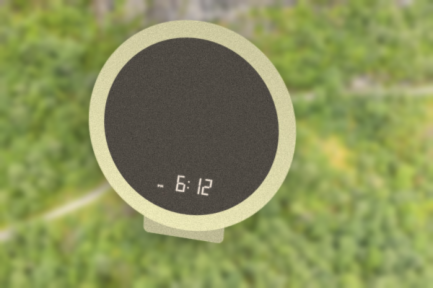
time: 6:12
